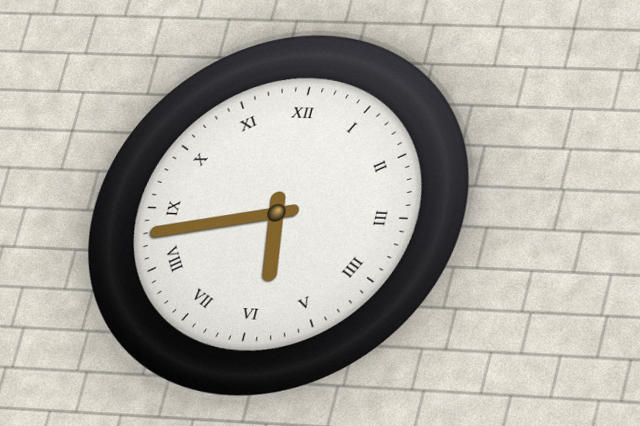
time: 5:43
